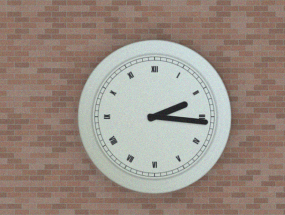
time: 2:16
